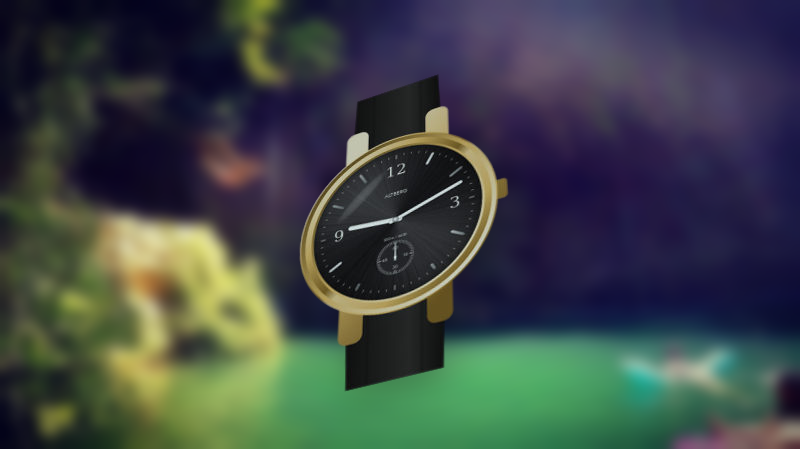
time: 9:12
